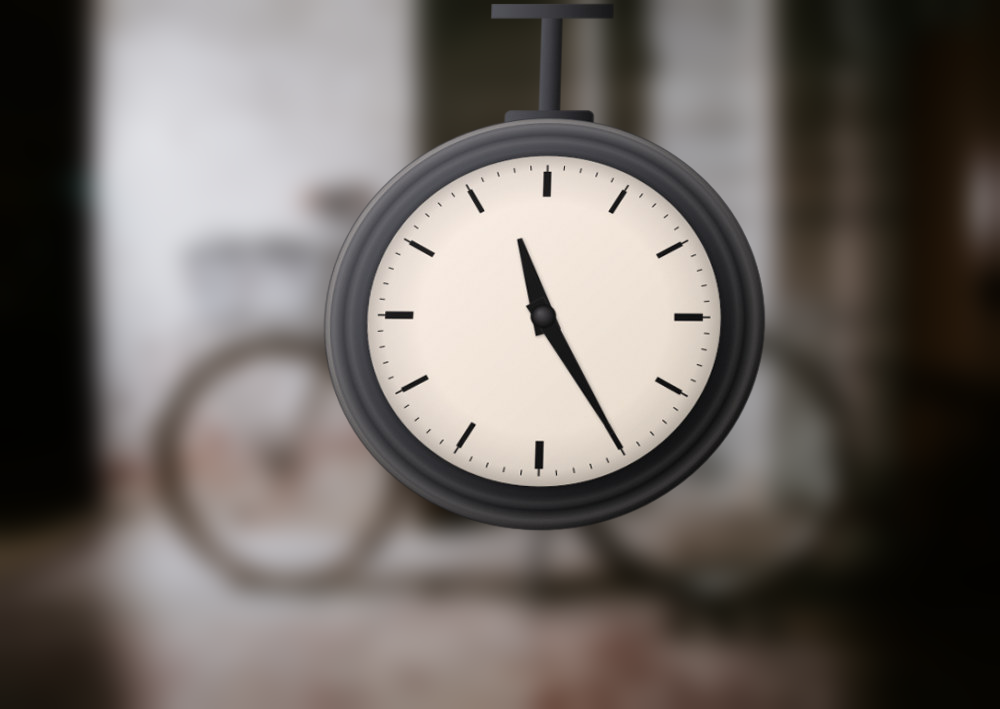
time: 11:25
